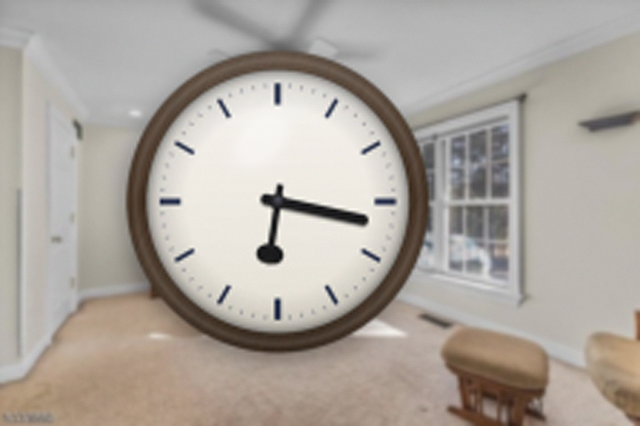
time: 6:17
